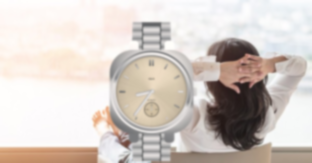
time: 8:36
